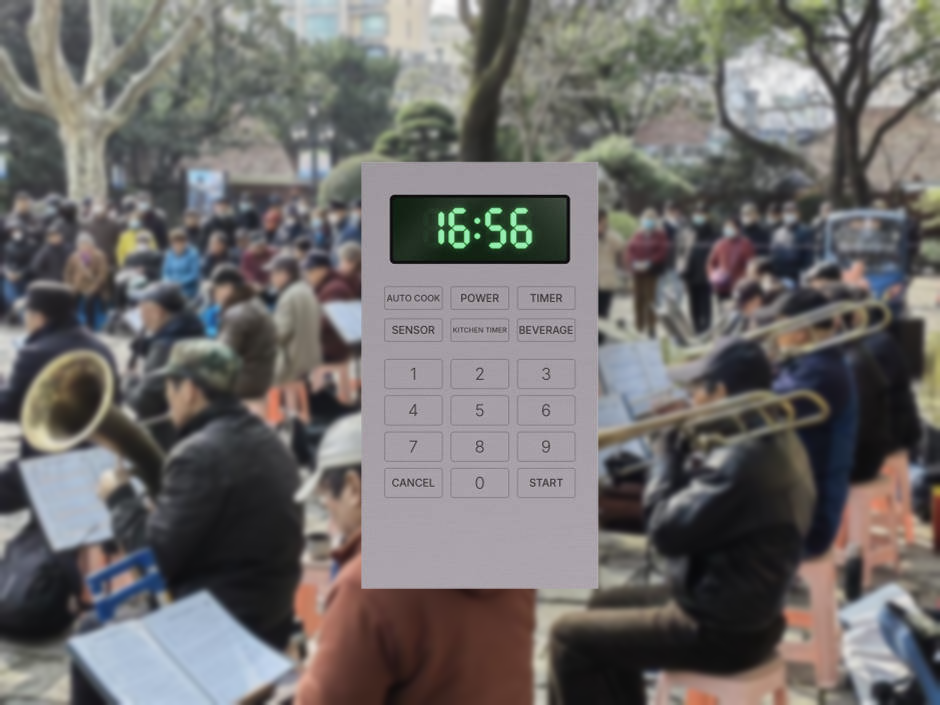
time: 16:56
